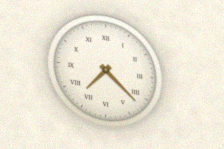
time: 7:22
